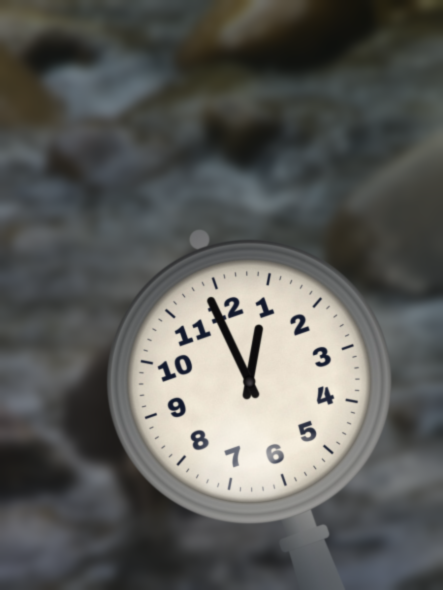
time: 12:59
